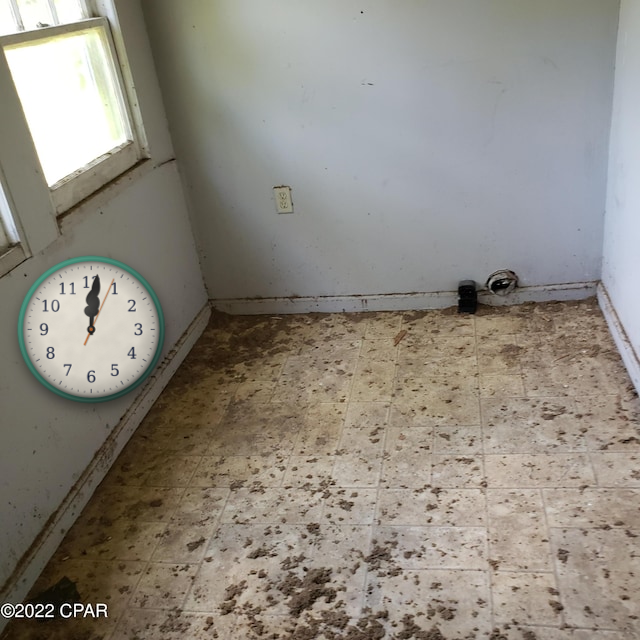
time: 12:01:04
